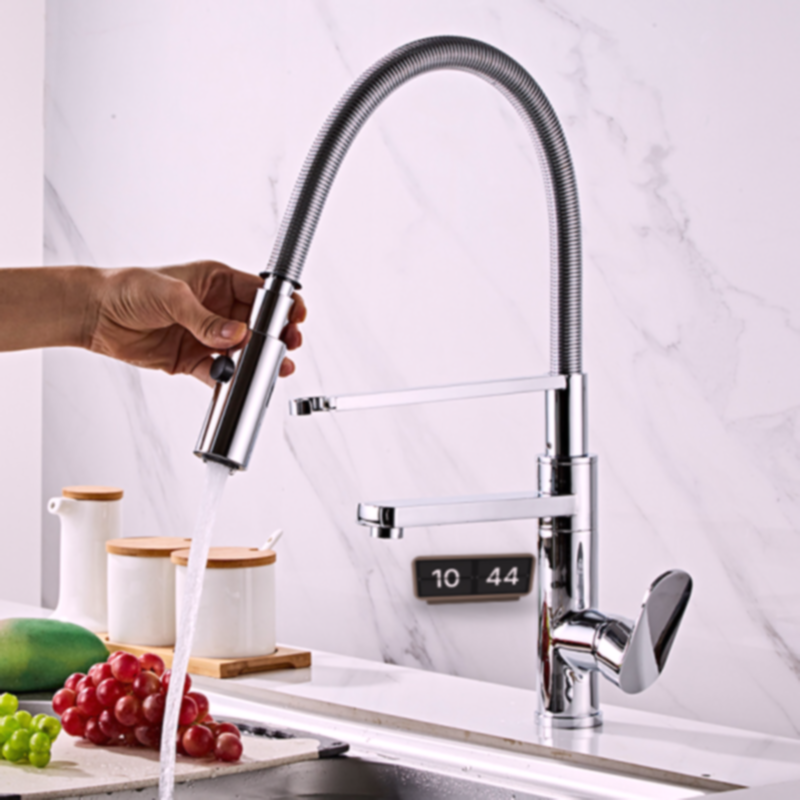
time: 10:44
